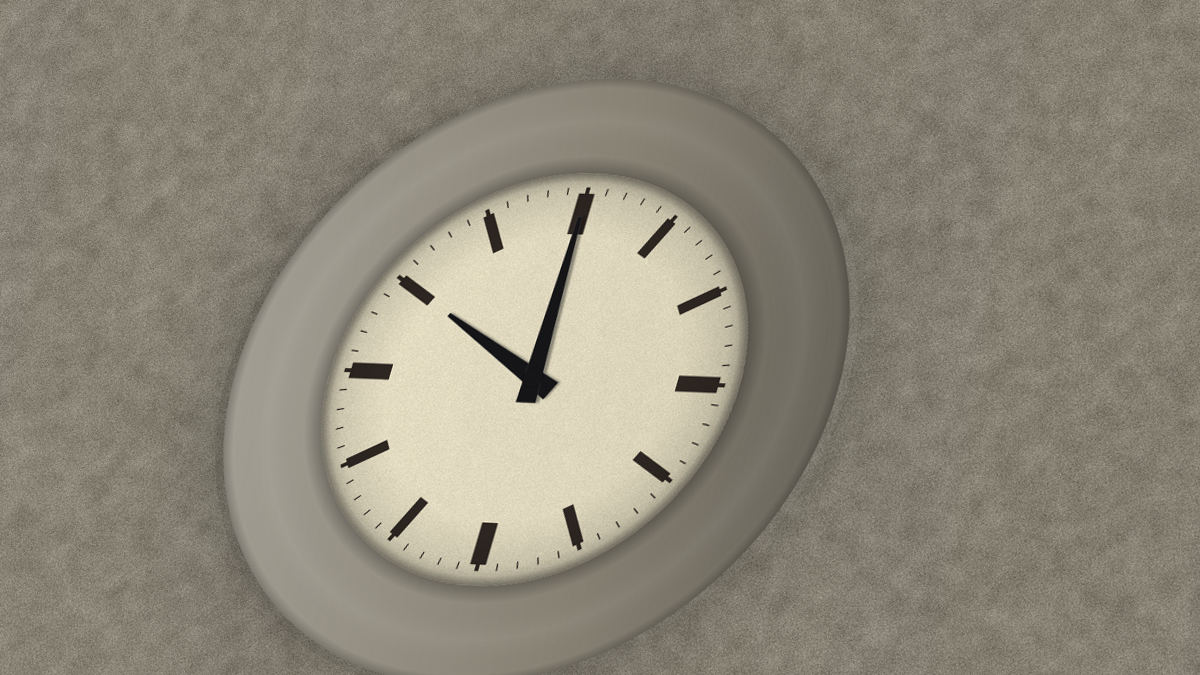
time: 10:00
